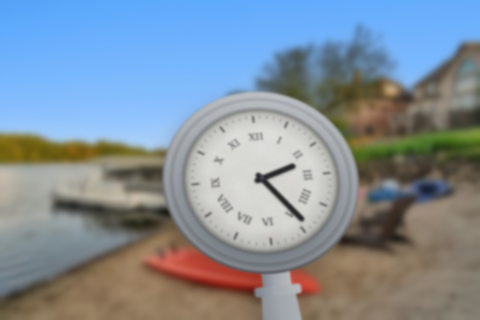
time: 2:24
